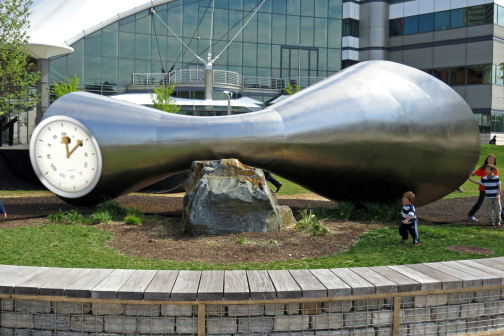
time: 12:09
